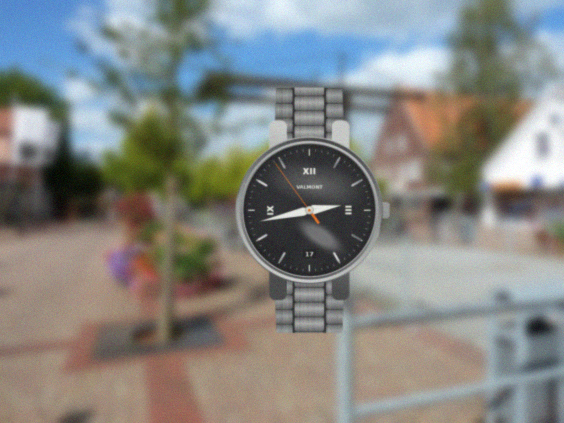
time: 2:42:54
